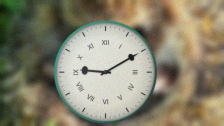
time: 9:10
